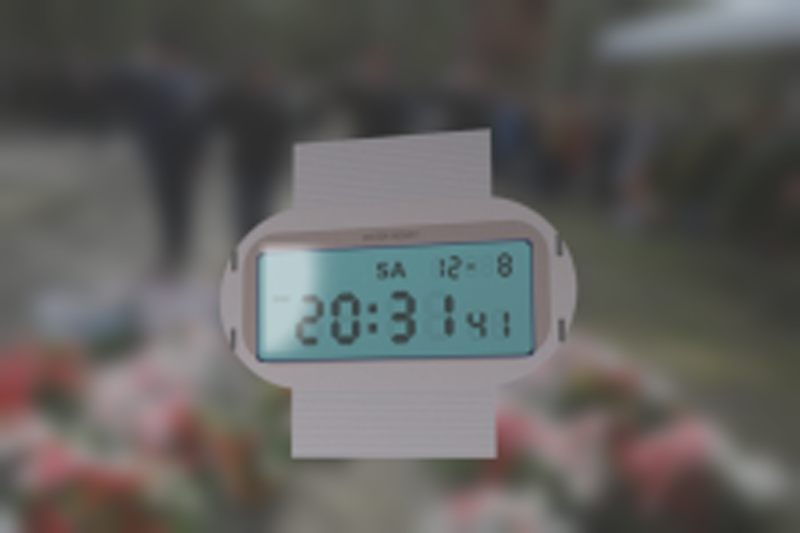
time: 20:31:41
